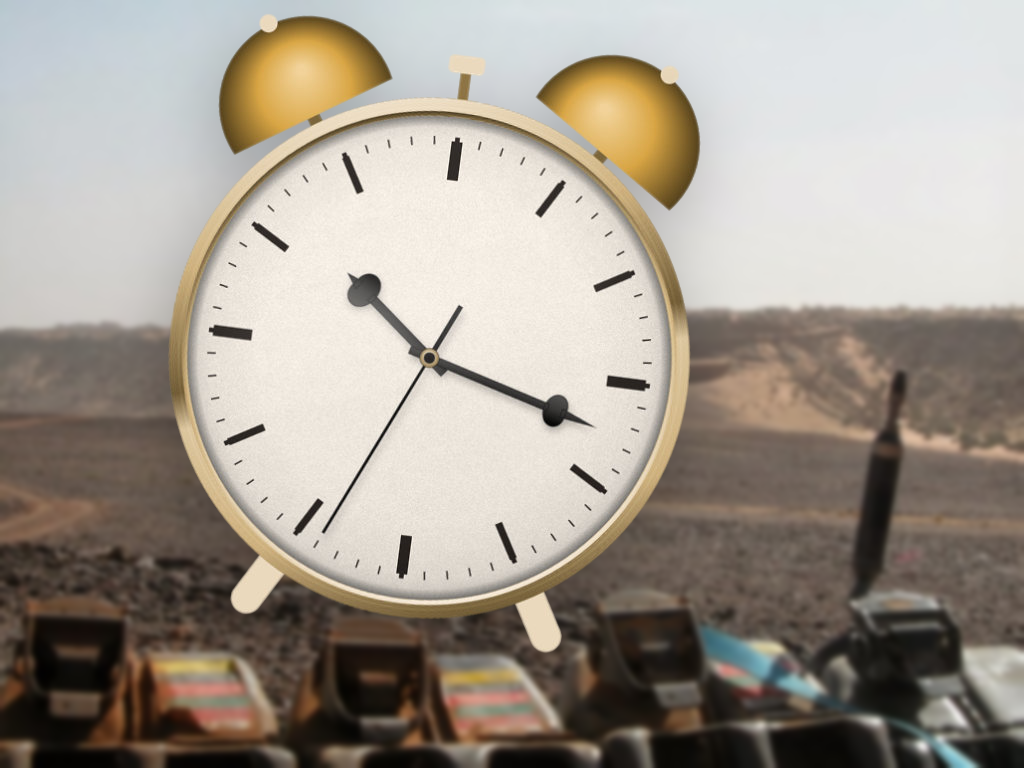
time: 10:17:34
